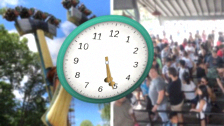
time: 5:26
